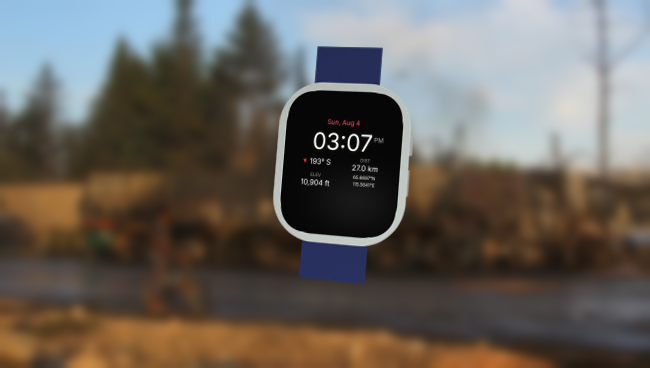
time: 3:07
